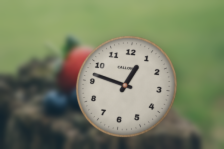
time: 12:47
